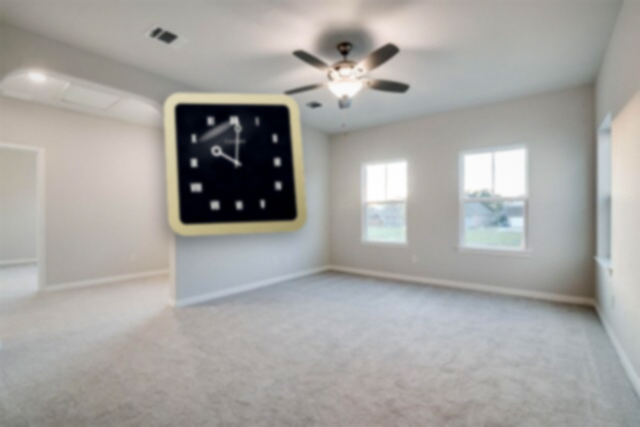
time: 10:01
